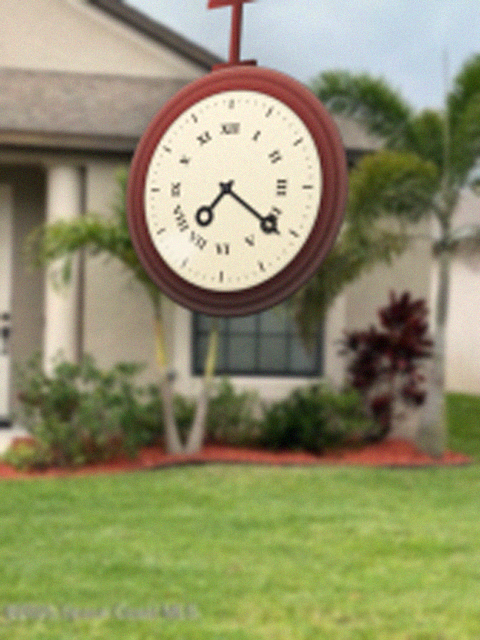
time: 7:21
